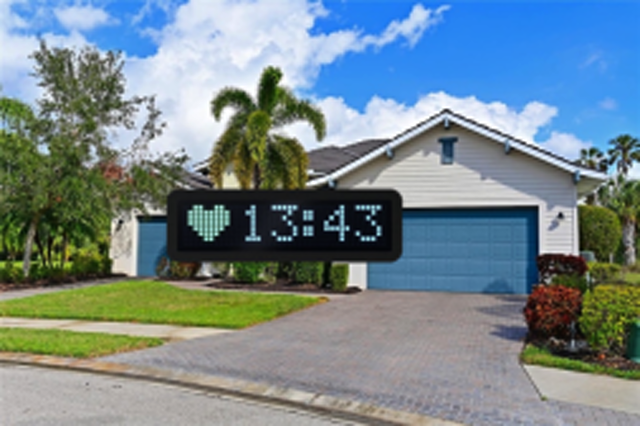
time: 13:43
